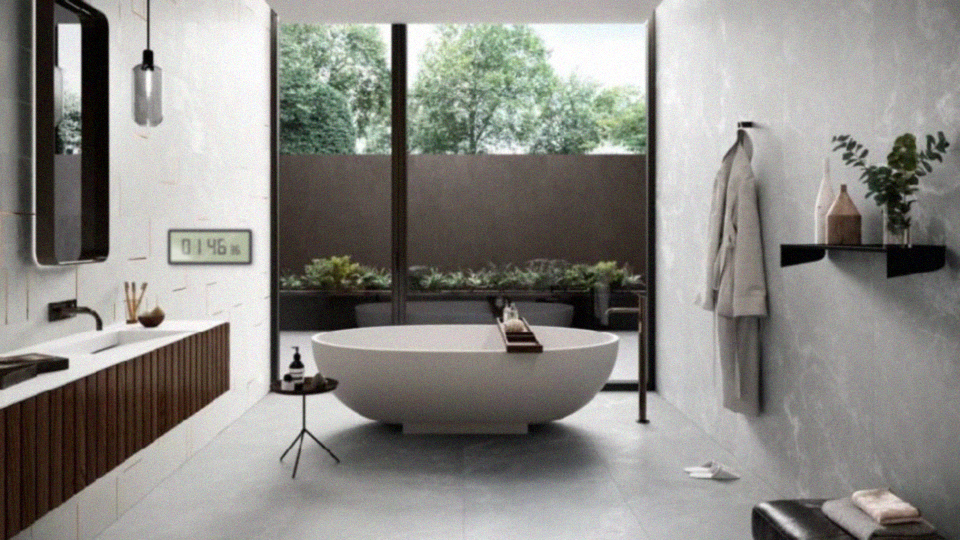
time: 1:46
